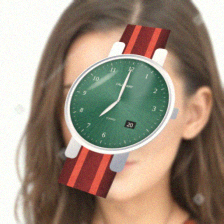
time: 7:00
